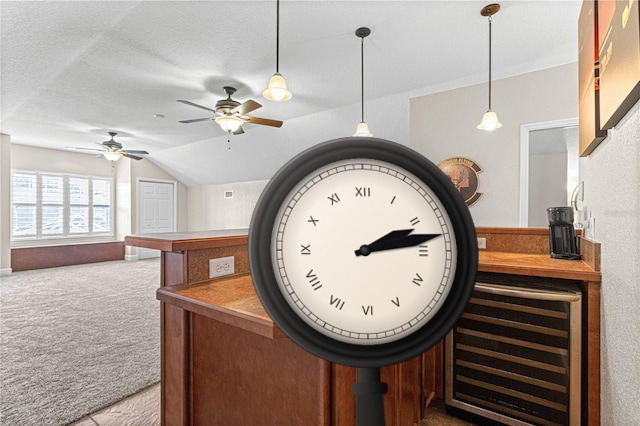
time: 2:13
